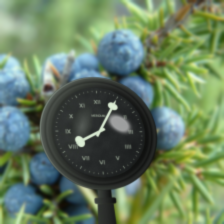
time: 8:05
